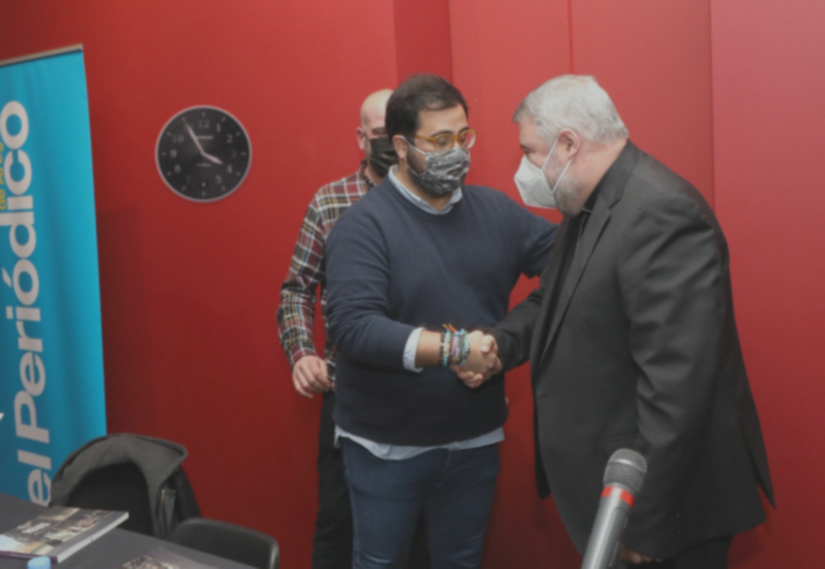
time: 3:55
